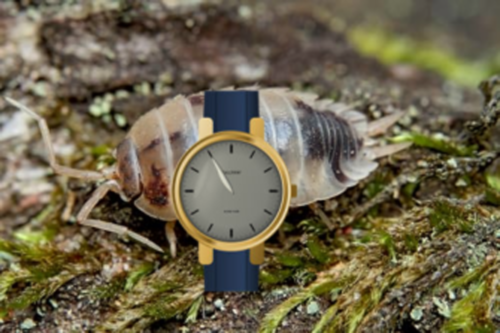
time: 10:55
